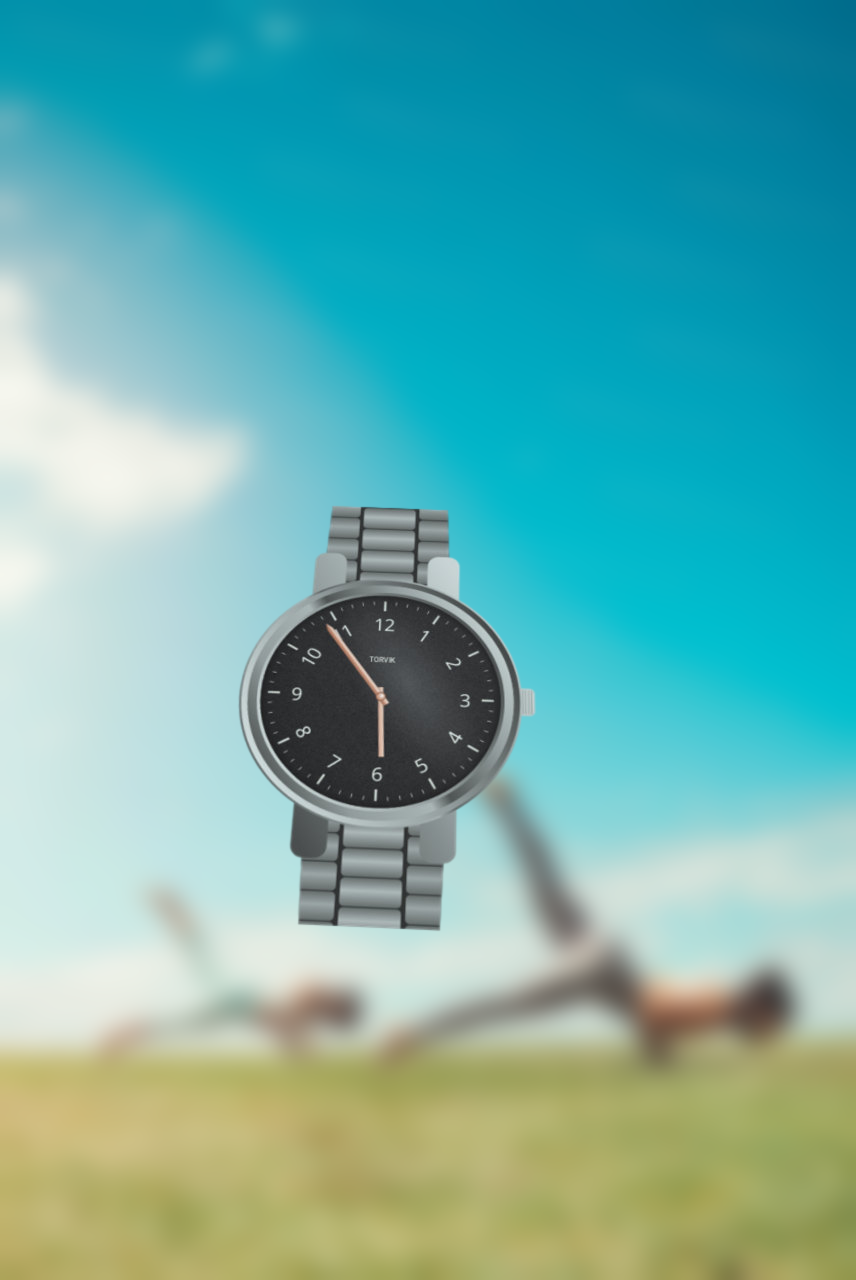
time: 5:54
